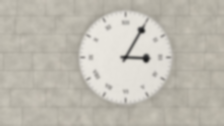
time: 3:05
